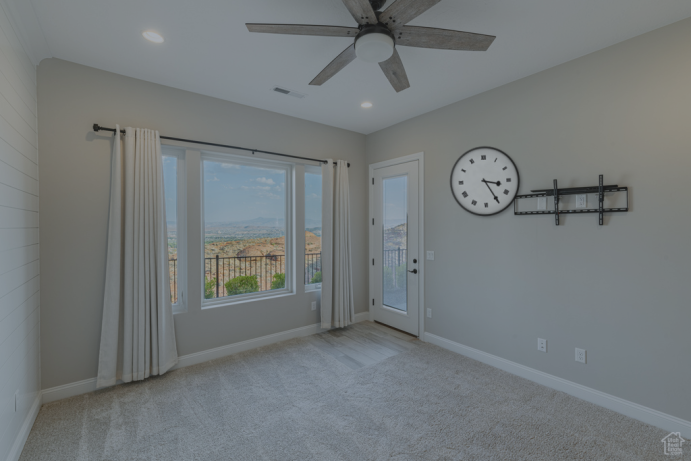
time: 3:25
